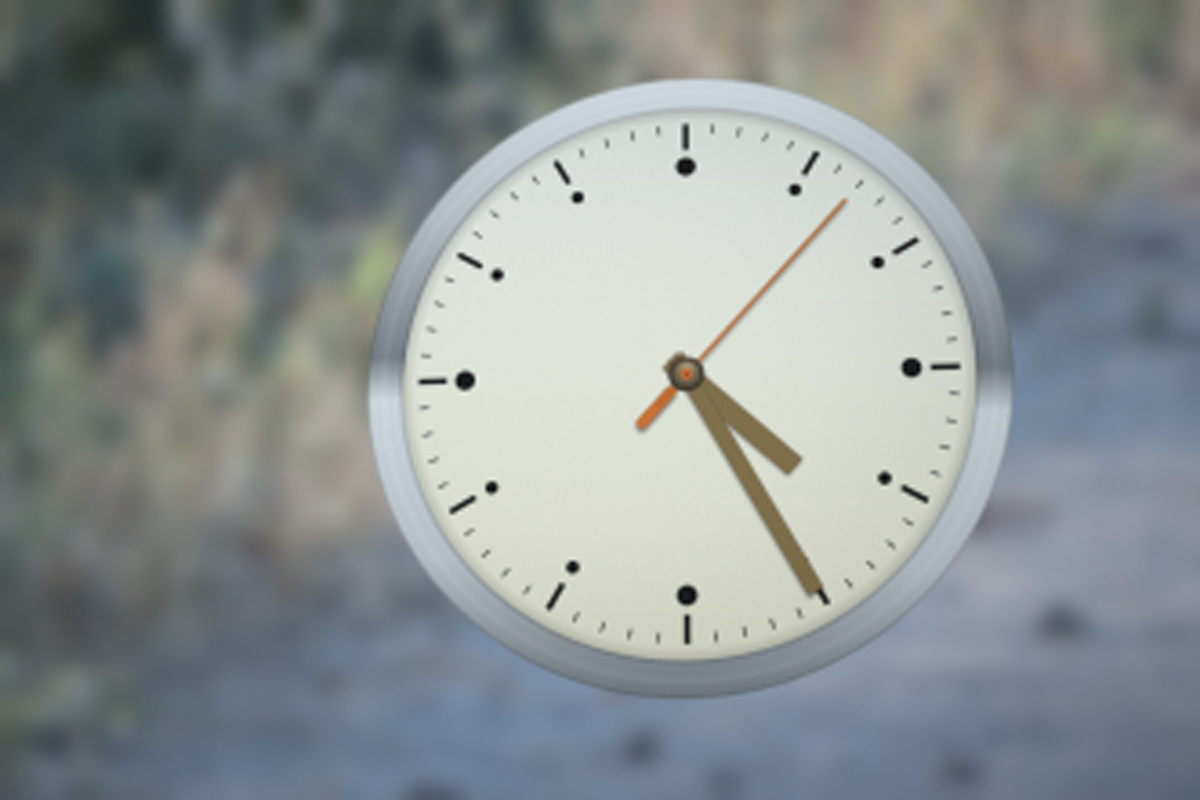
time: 4:25:07
